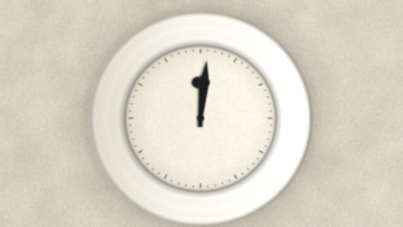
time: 12:01
